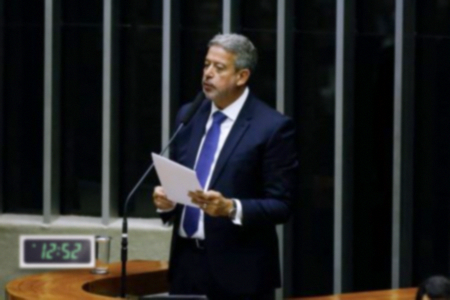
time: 12:52
